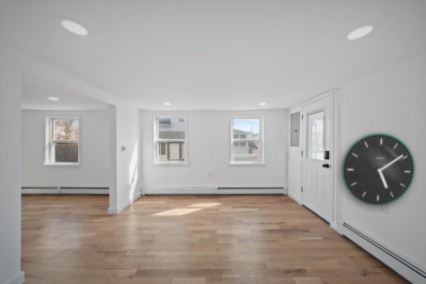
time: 5:09
